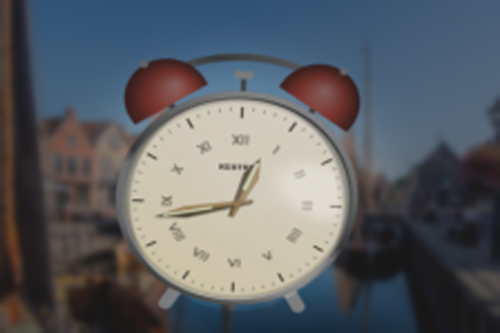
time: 12:43
